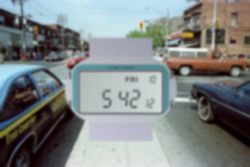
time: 5:42
